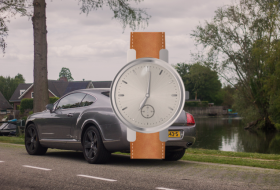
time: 7:01
